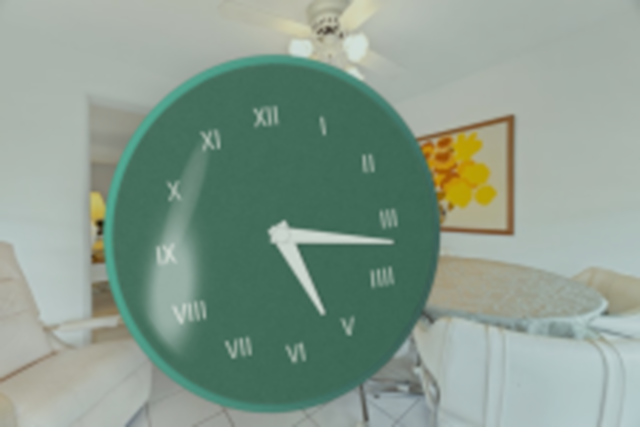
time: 5:17
